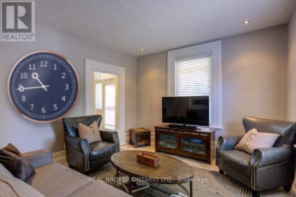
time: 10:44
